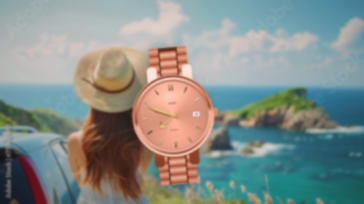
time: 7:49
